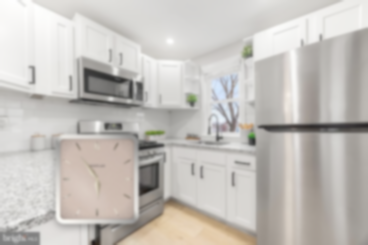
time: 5:54
